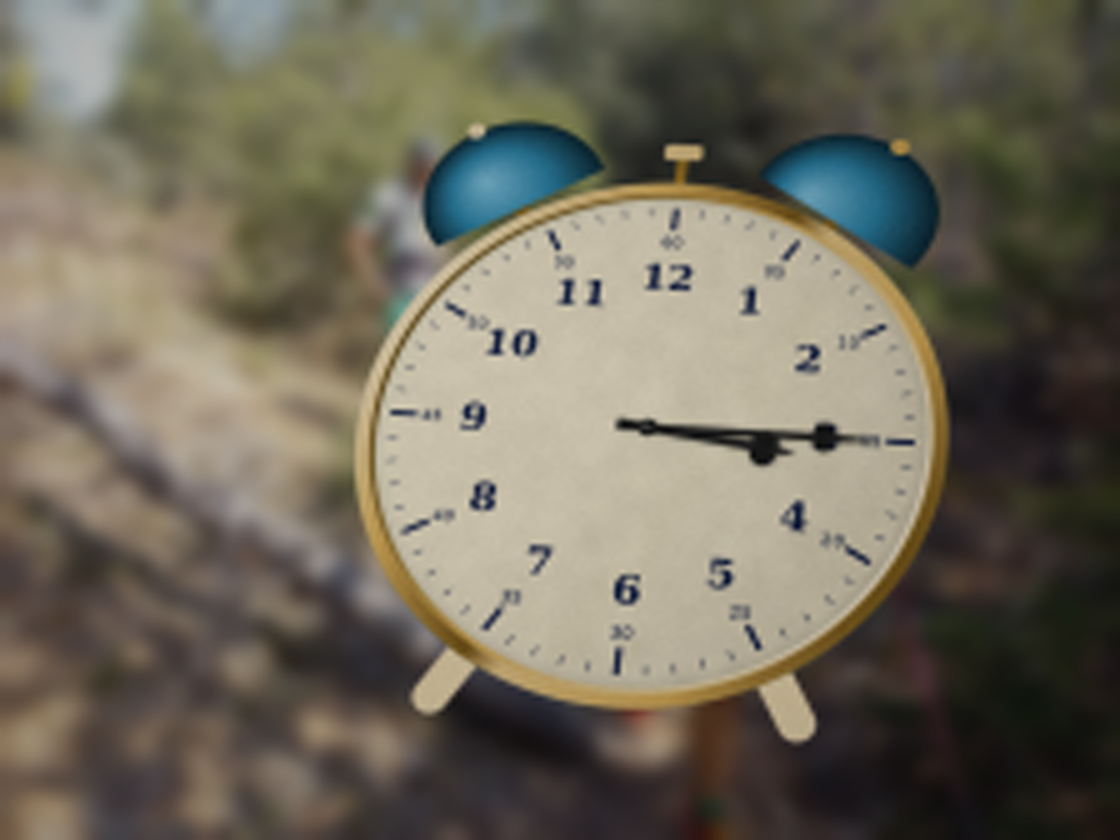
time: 3:15
